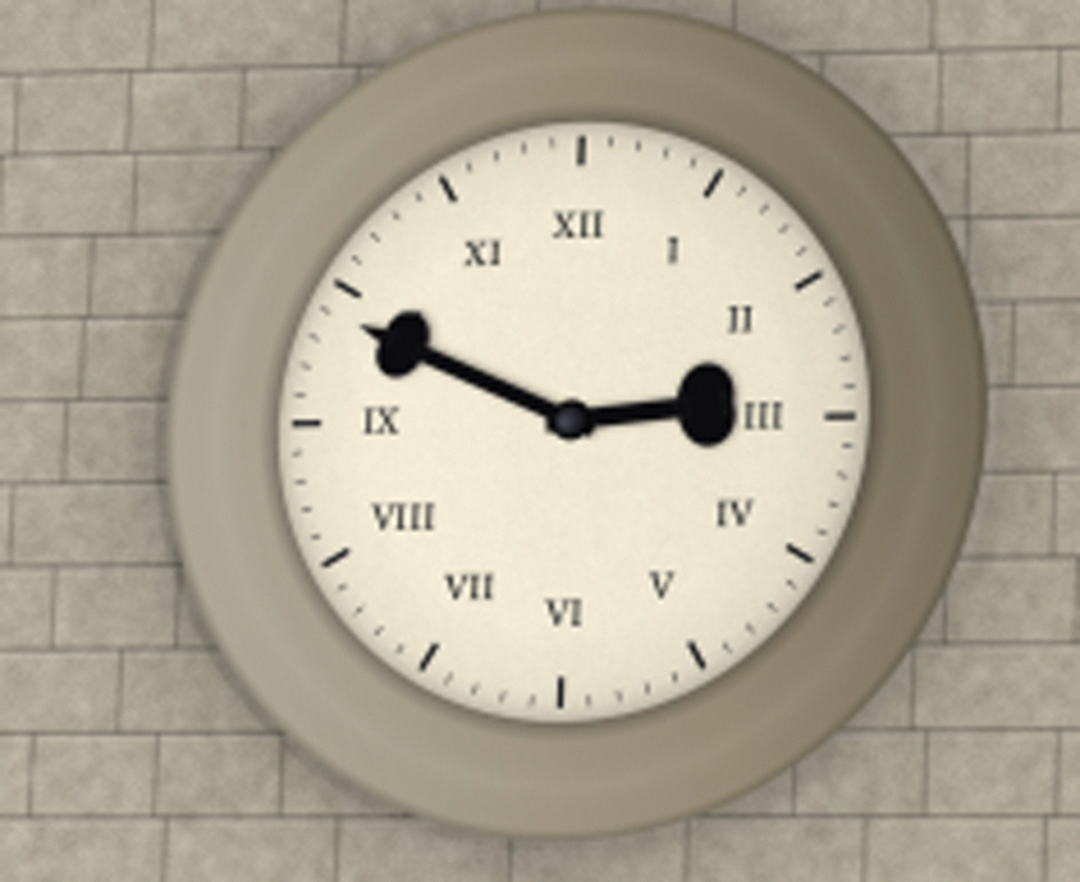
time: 2:49
